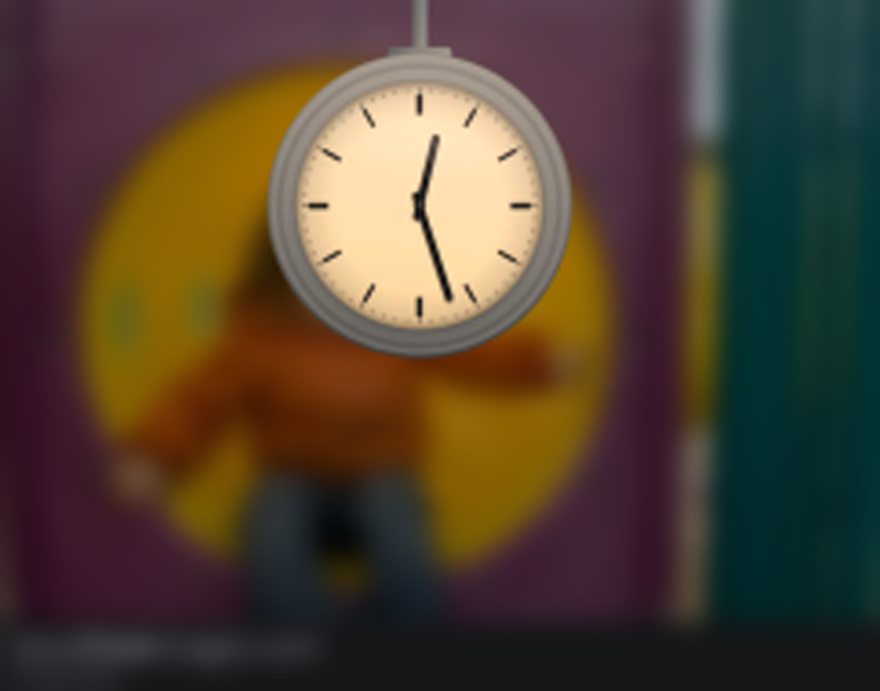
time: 12:27
